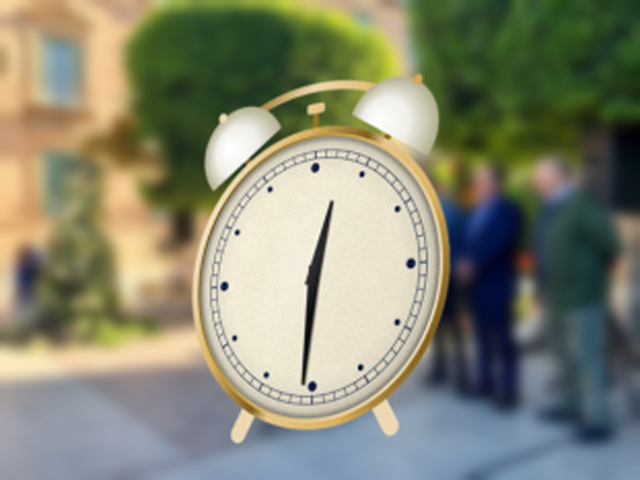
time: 12:31
